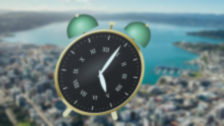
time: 5:04
